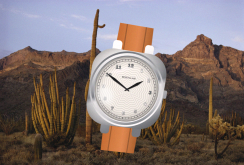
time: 1:50
